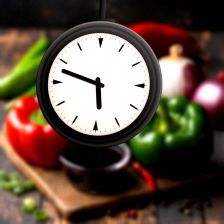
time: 5:48
